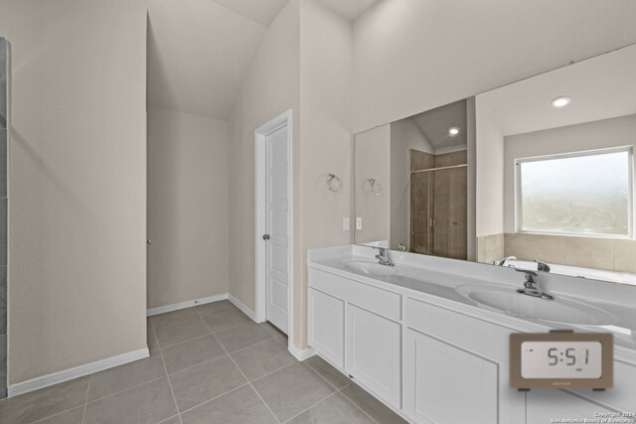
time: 5:51
